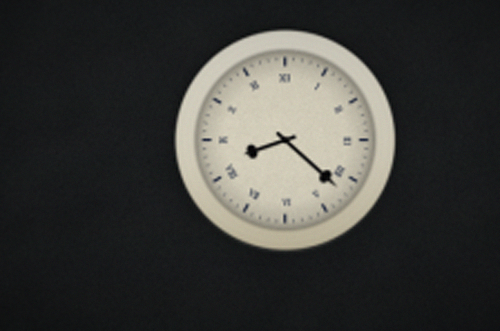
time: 8:22
